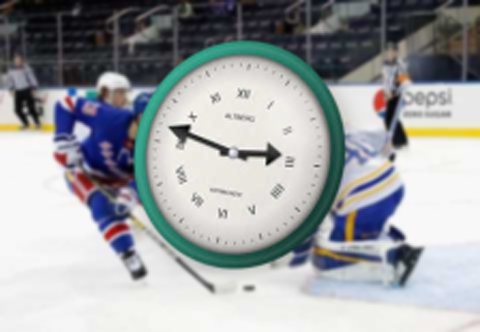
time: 2:47
